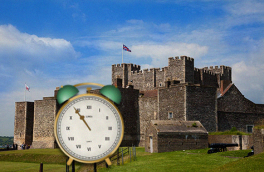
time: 10:54
